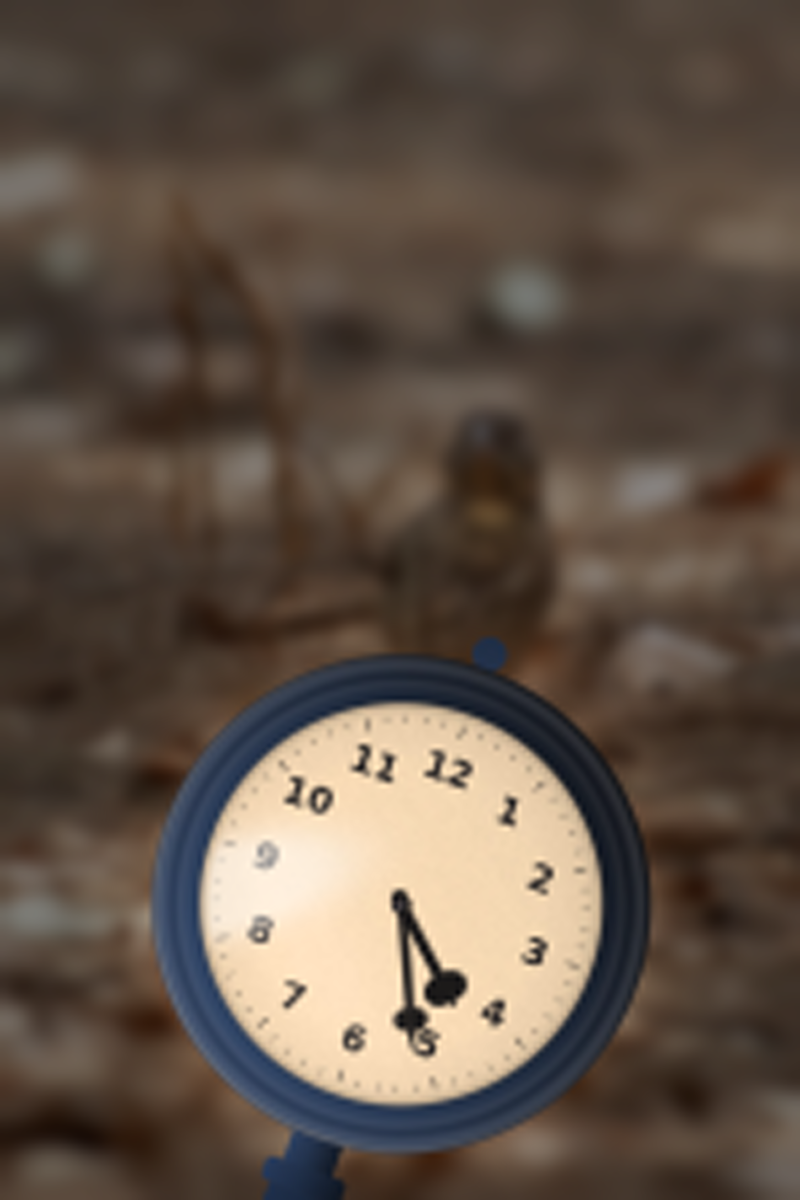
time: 4:26
